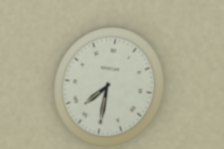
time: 7:30
